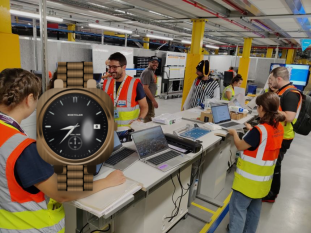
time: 8:37
